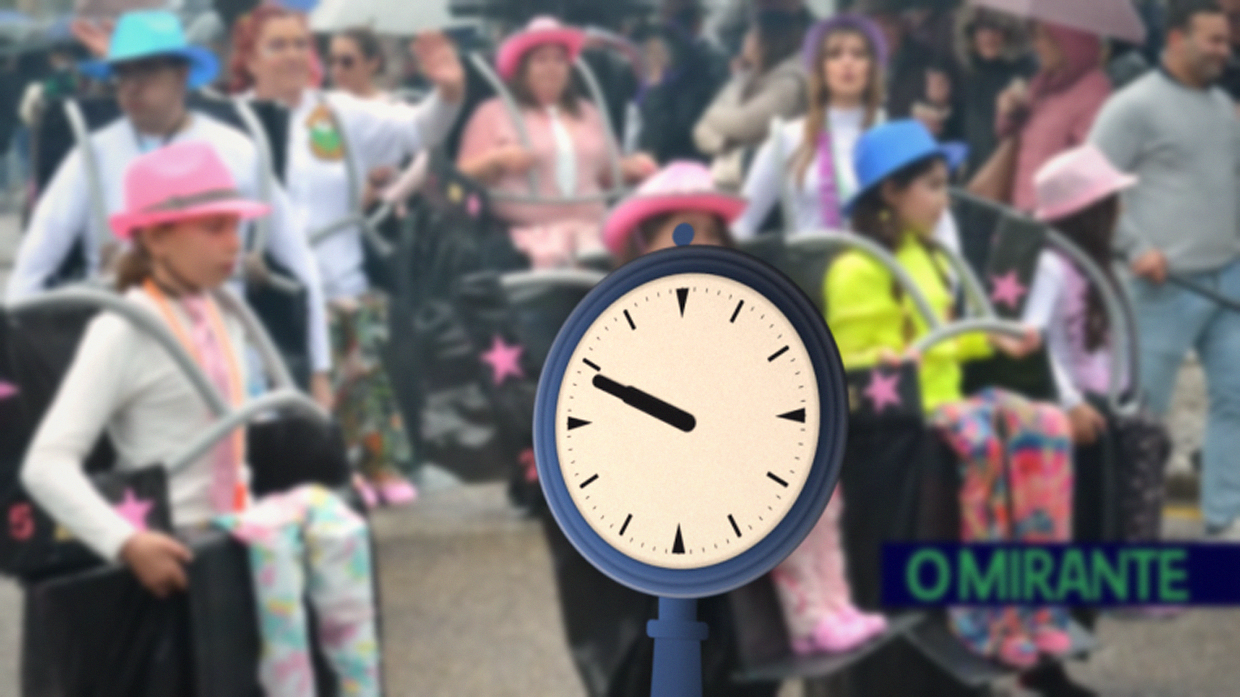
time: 9:49
